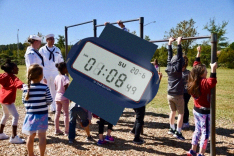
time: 1:08:49
